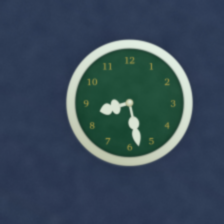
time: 8:28
